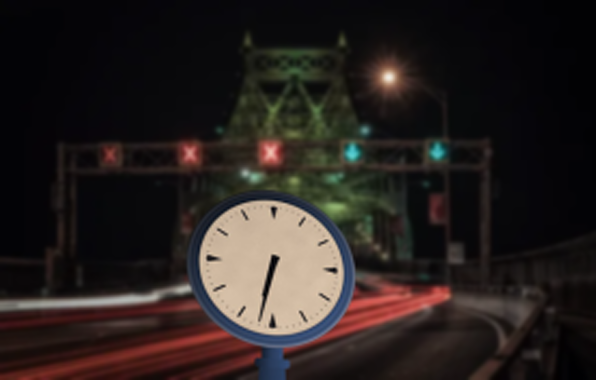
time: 6:32
